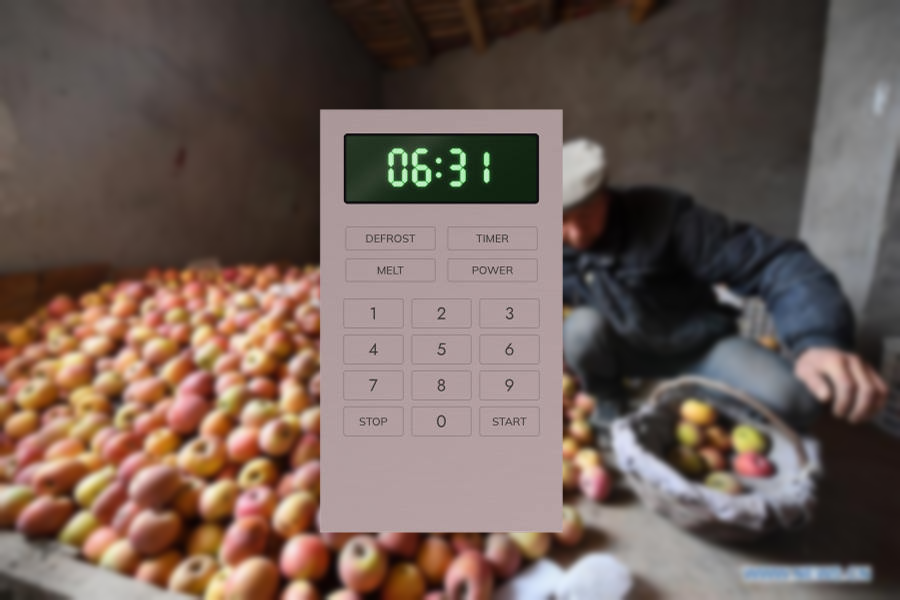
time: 6:31
